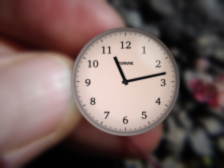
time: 11:13
